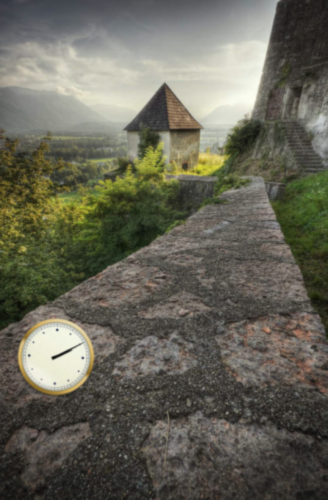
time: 2:10
